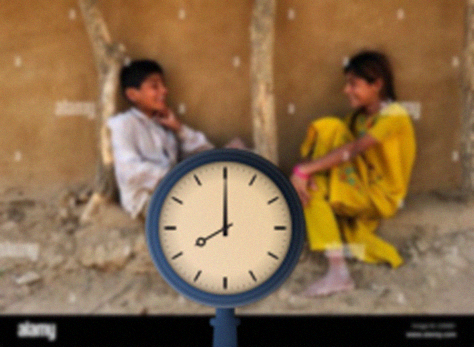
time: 8:00
